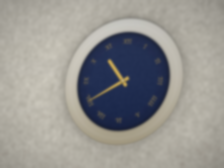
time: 10:40
